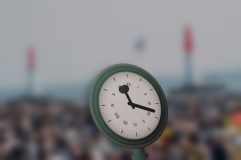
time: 11:18
